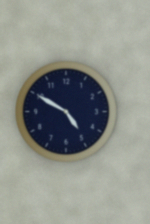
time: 4:50
